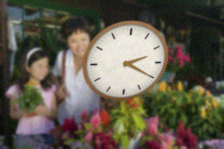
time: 2:20
